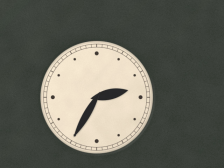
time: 2:35
